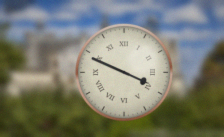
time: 3:49
